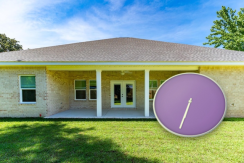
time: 6:33
